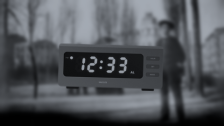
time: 12:33
